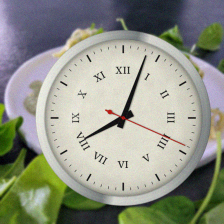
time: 8:03:19
